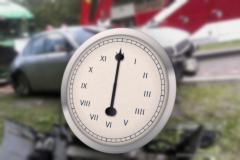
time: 6:00
